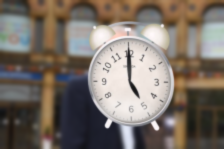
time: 5:00
